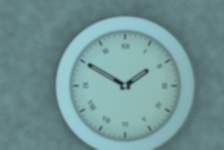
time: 1:50
